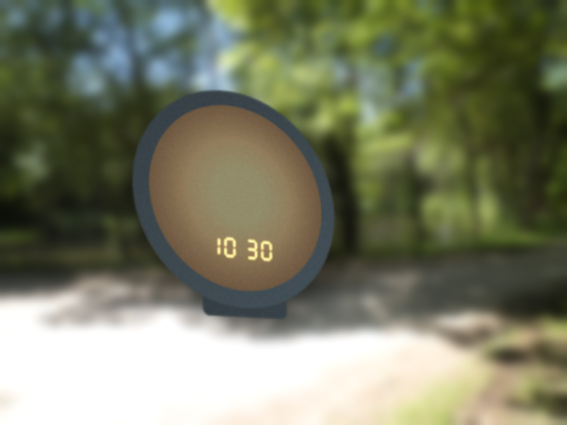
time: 10:30
